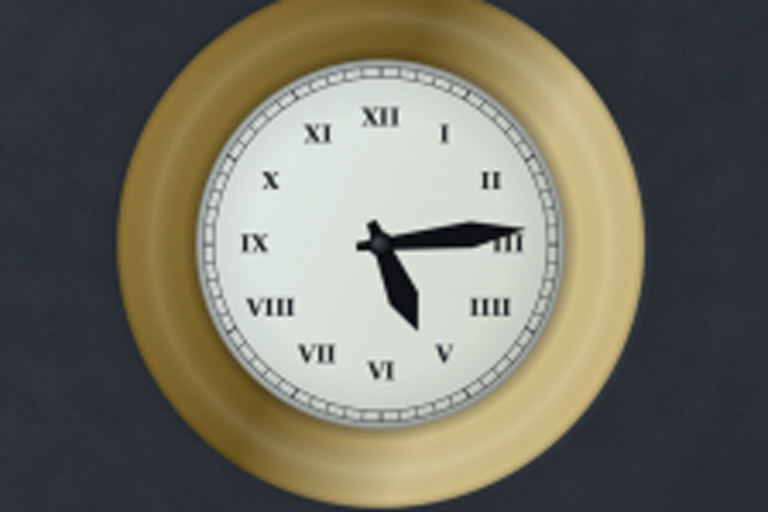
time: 5:14
